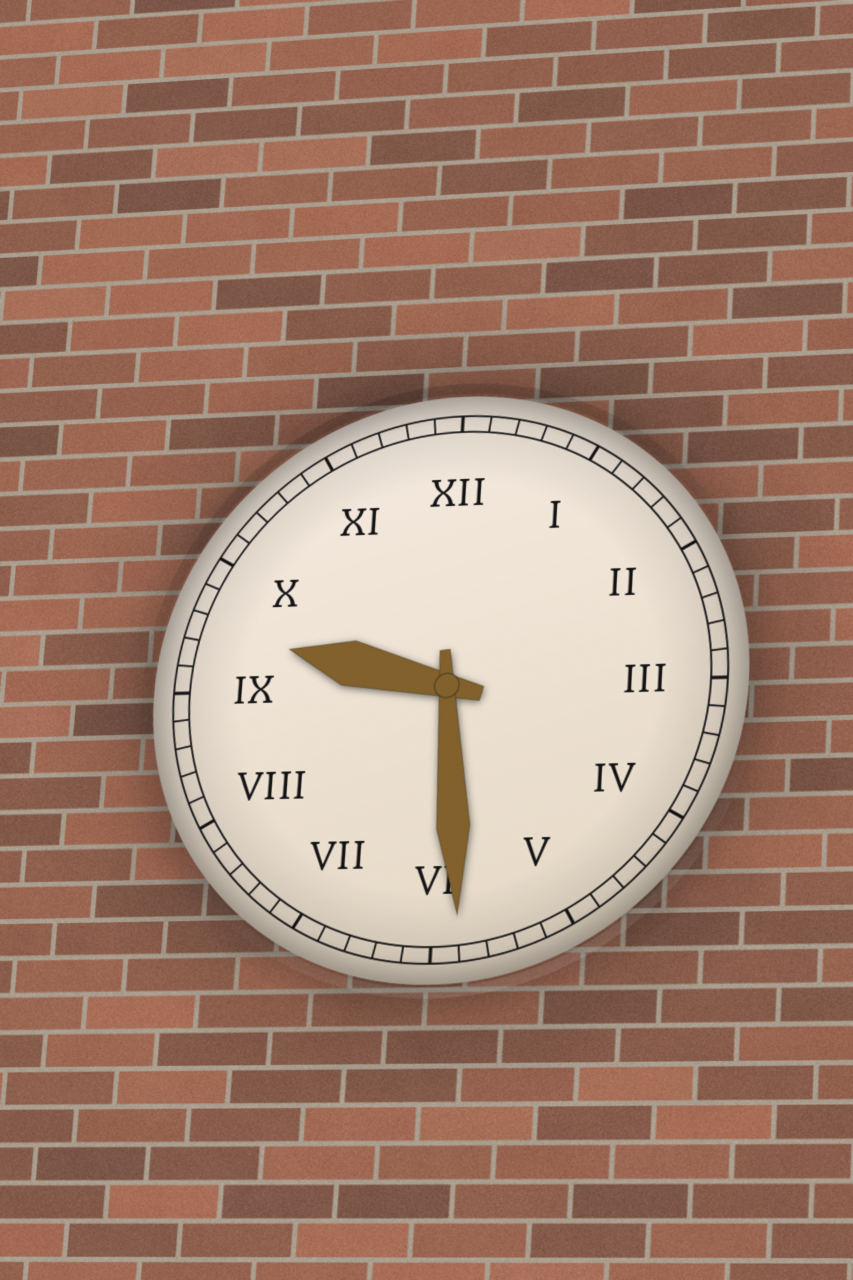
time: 9:29
